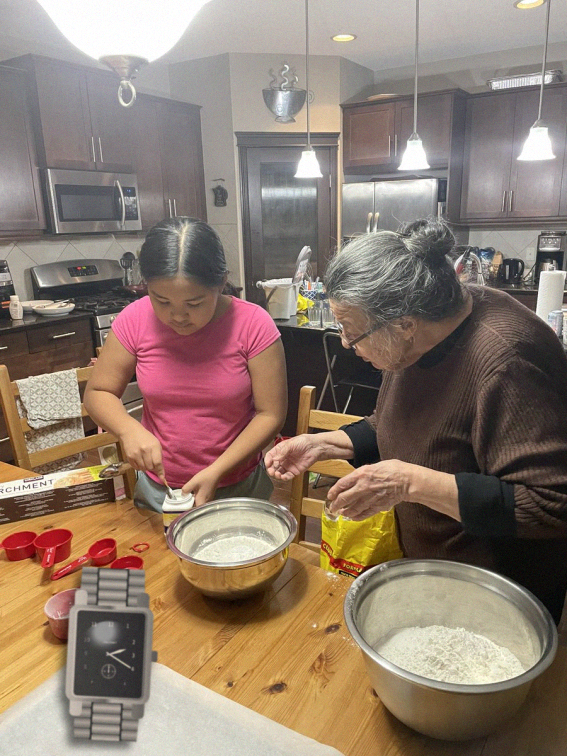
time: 2:20
